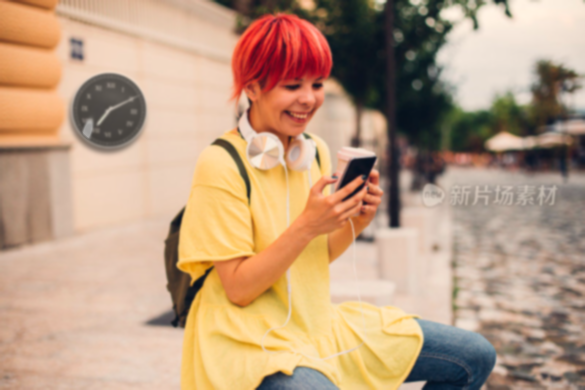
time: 7:10
